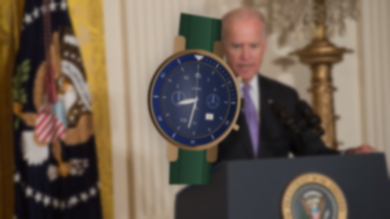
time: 8:32
